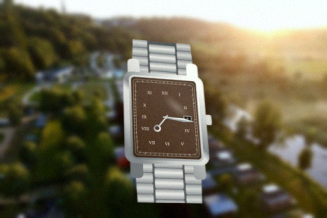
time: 7:16
